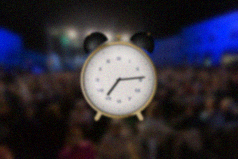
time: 7:14
